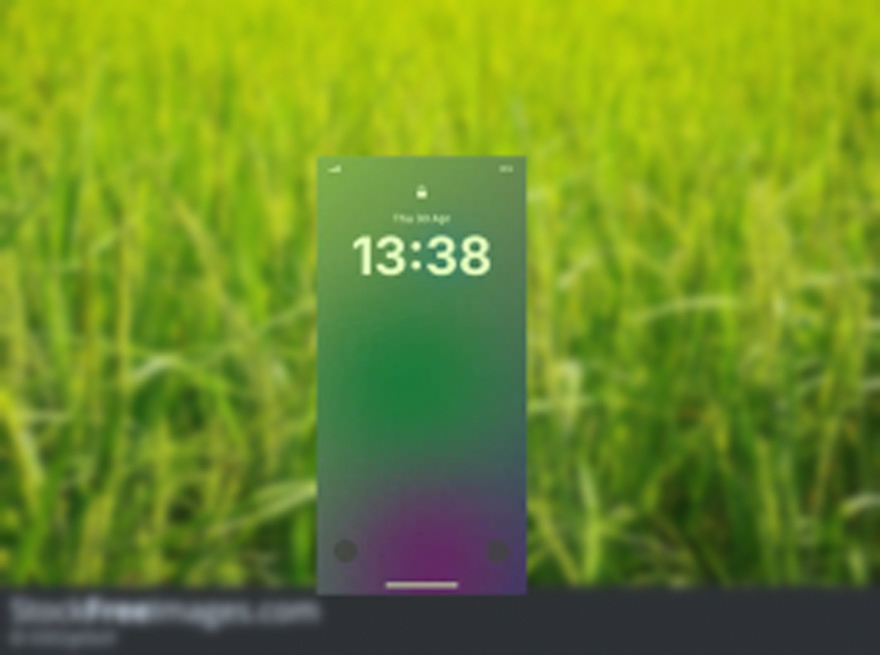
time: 13:38
